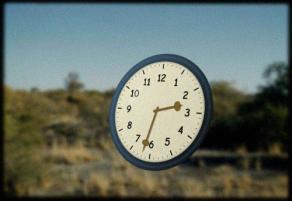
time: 2:32
